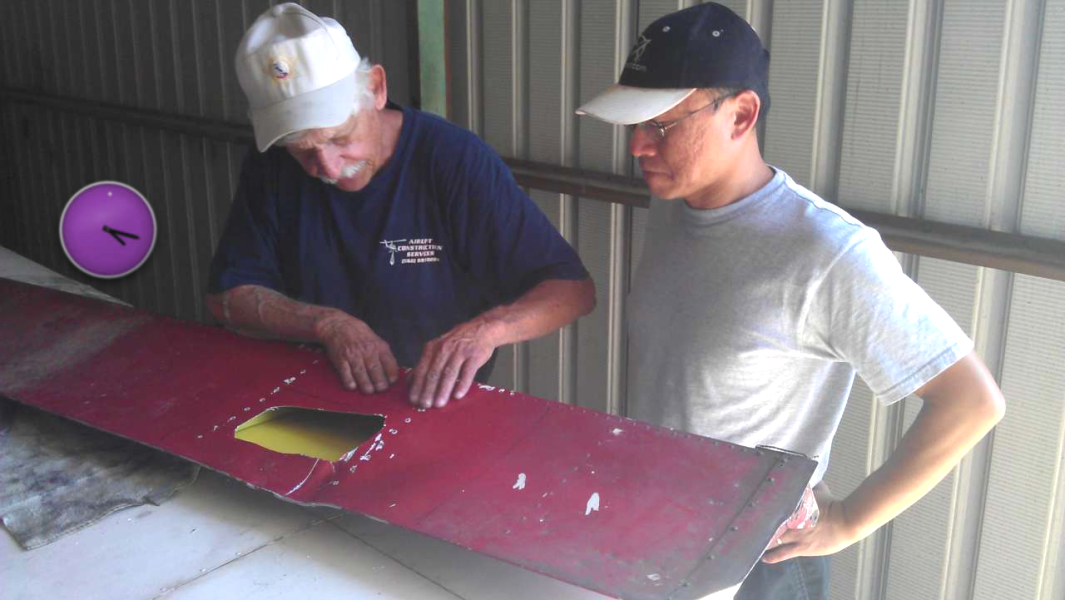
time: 4:17
